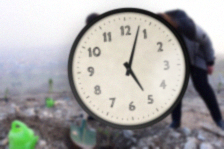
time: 5:03
